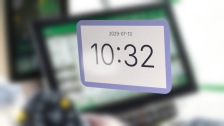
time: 10:32
